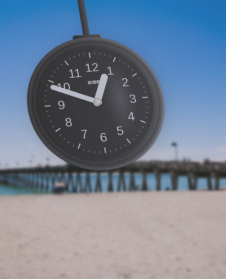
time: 12:49
